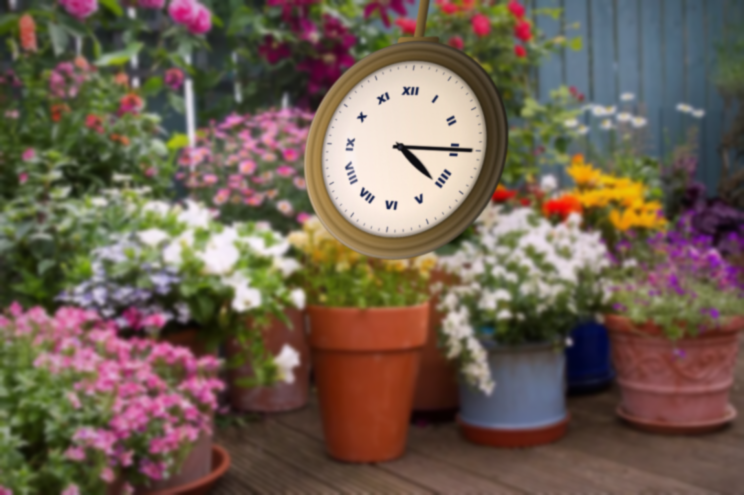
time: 4:15
